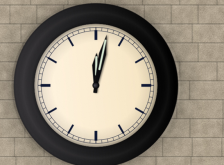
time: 12:02
